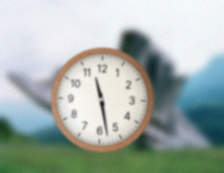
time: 11:28
